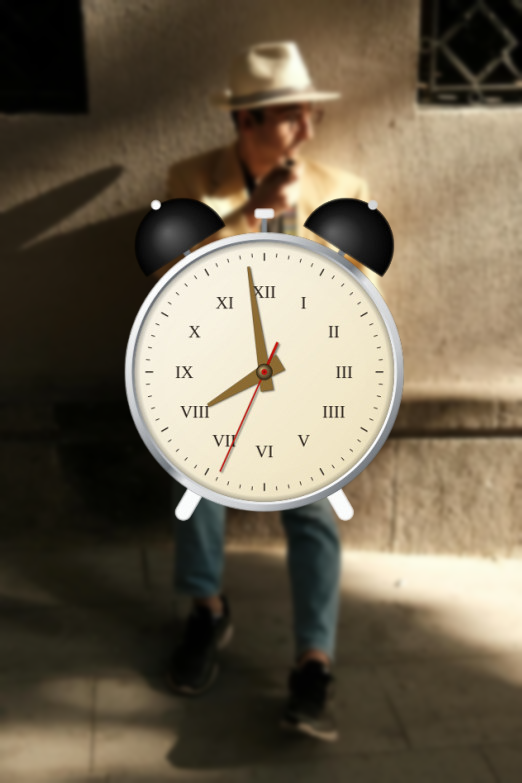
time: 7:58:34
